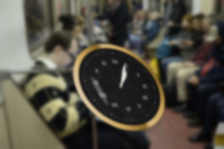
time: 1:04
